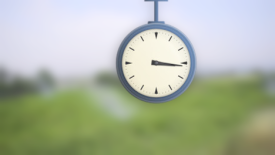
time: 3:16
